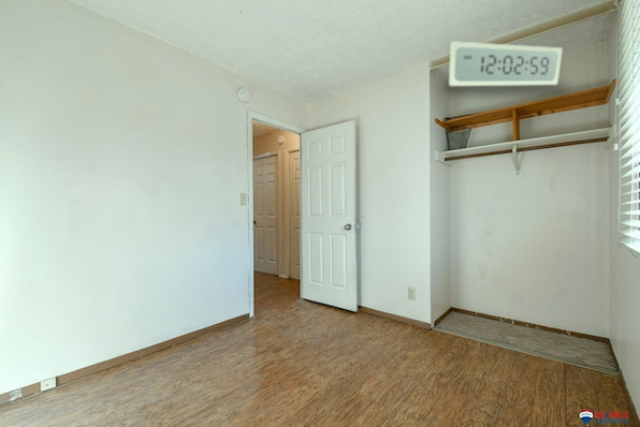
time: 12:02:59
